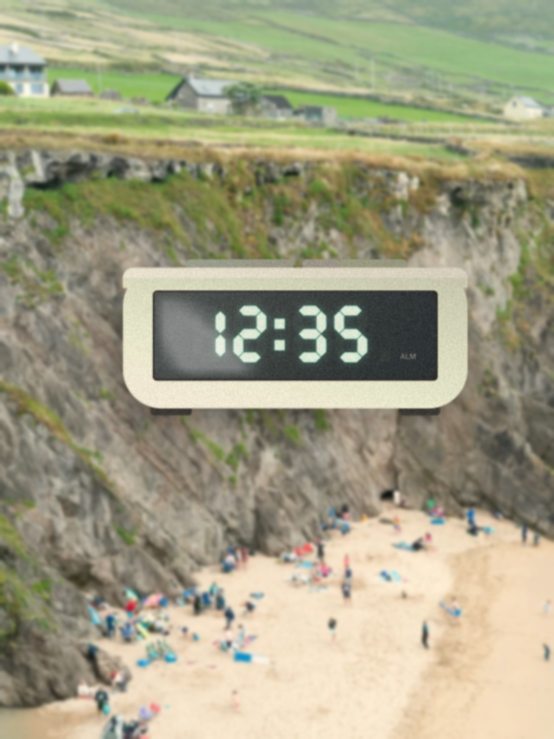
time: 12:35
